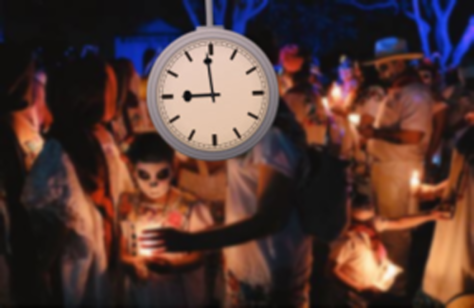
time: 8:59
